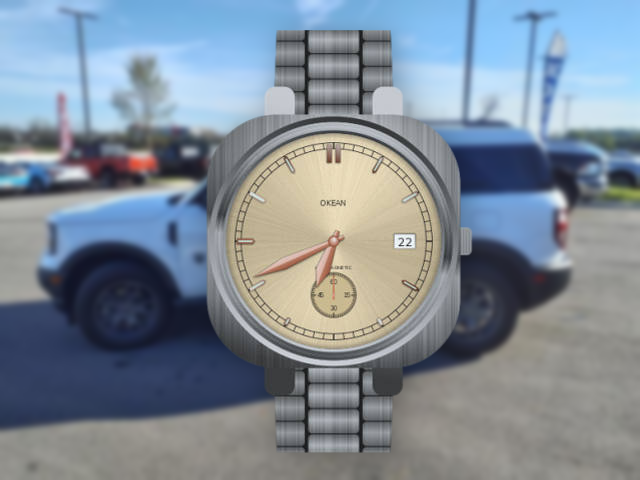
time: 6:41
